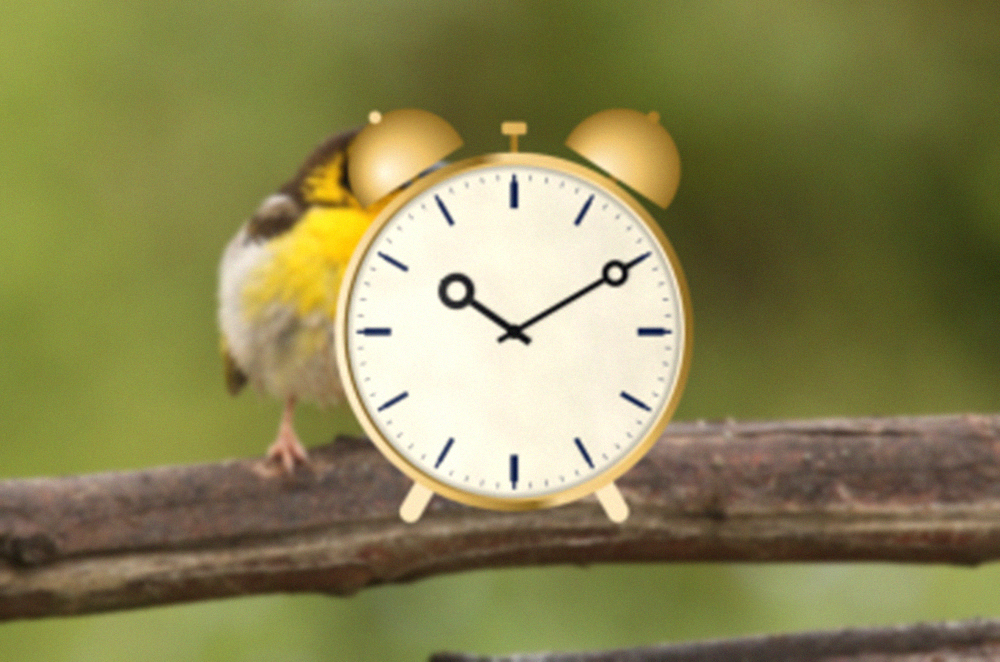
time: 10:10
